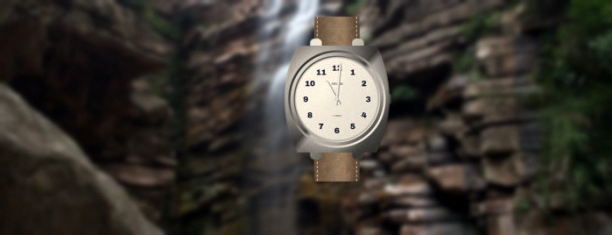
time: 11:01
